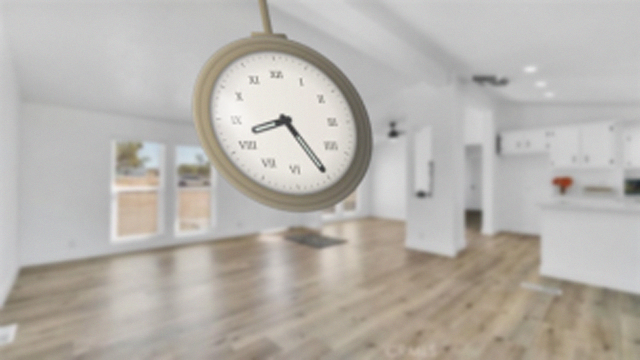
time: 8:25
